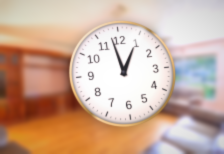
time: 12:58
